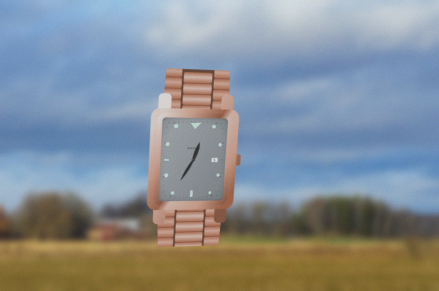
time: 12:35
